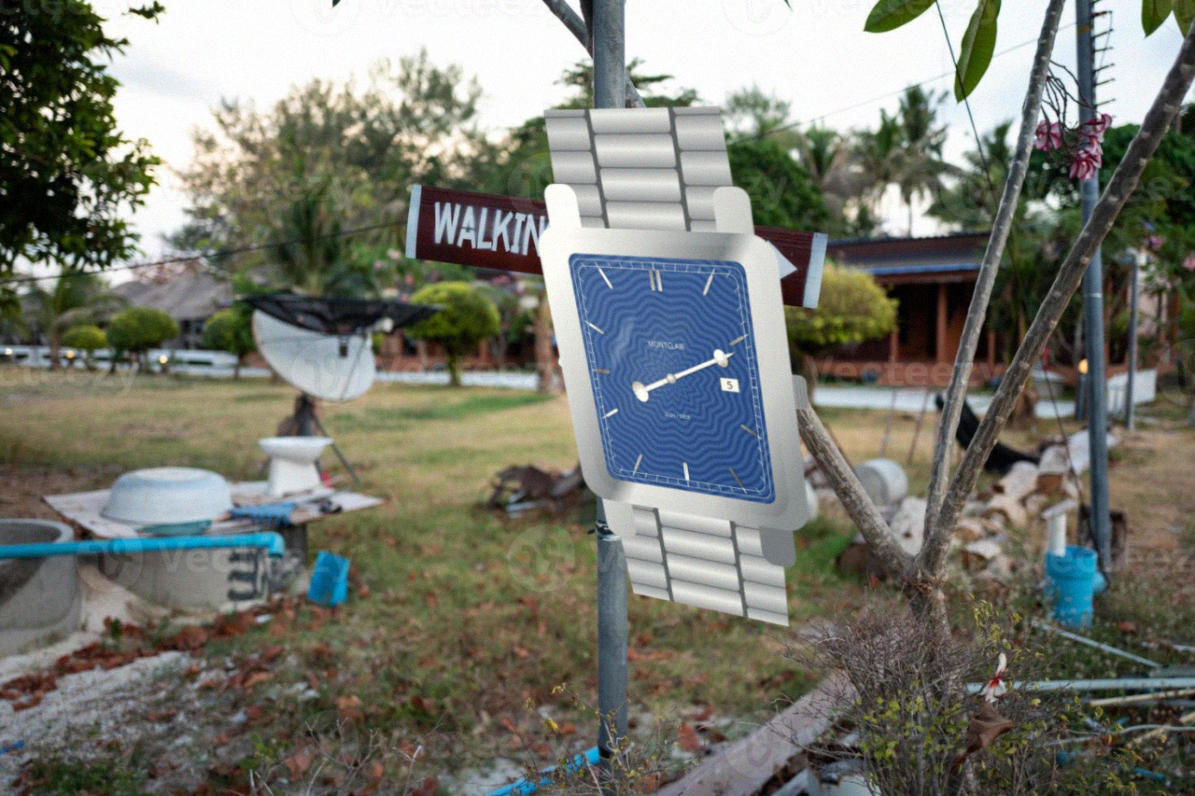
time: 8:11
